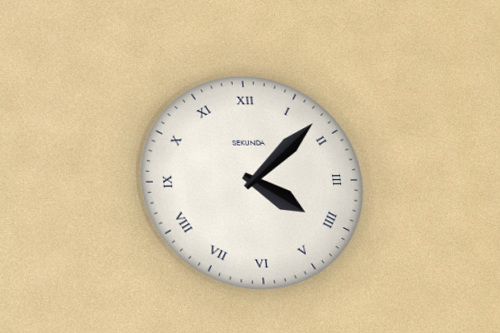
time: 4:08
